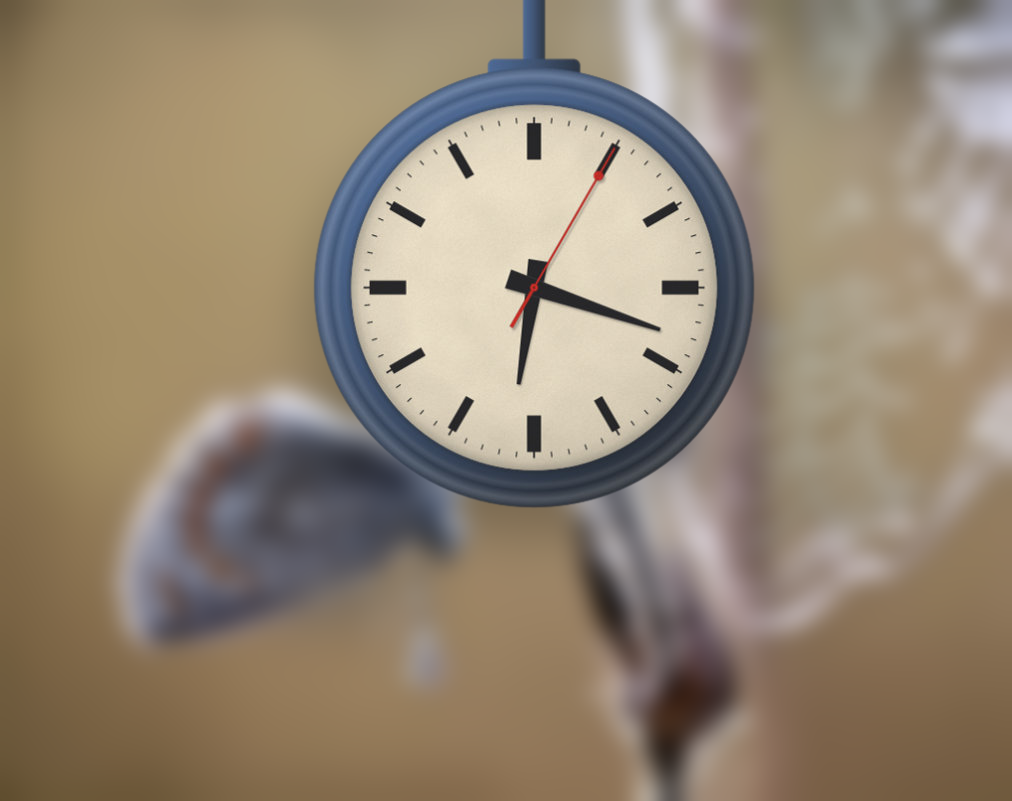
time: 6:18:05
